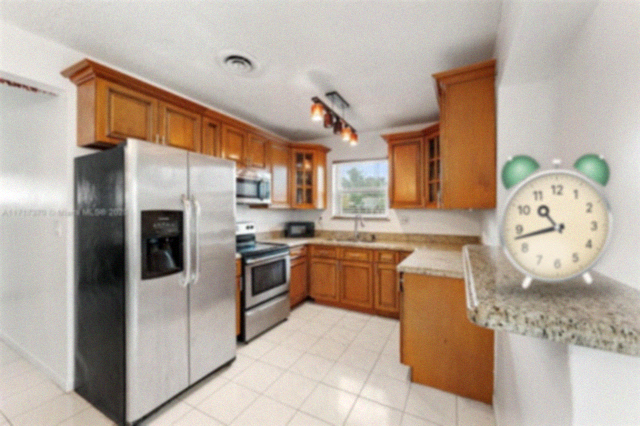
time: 10:43
